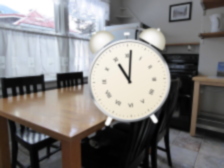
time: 11:01
